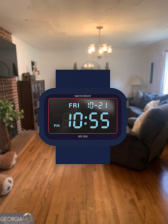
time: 10:55
